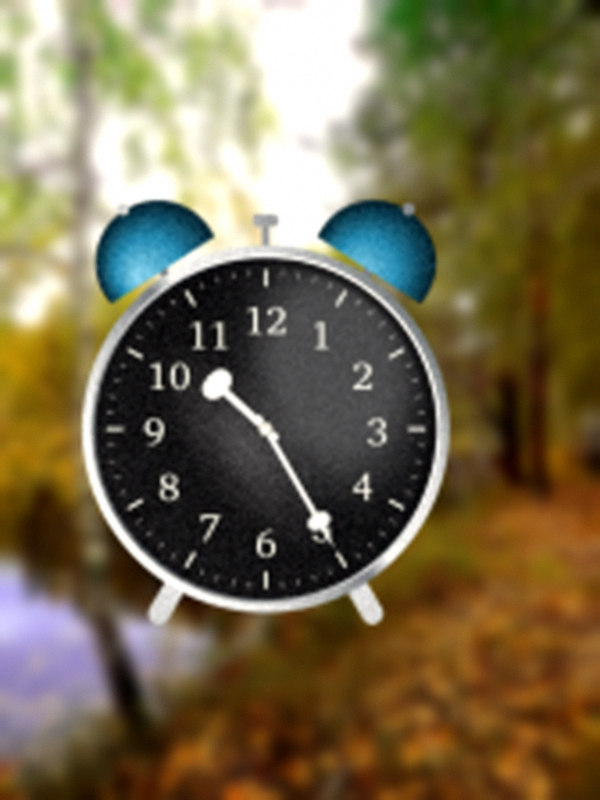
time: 10:25
